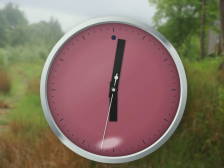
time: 6:01:32
